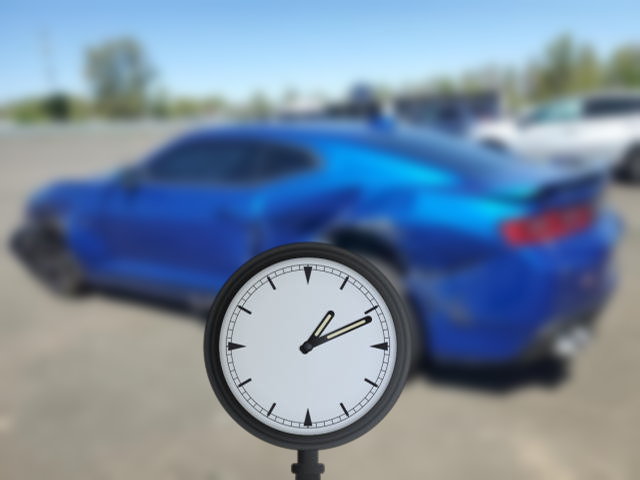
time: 1:11
